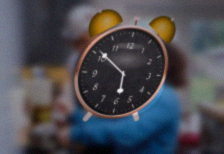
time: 5:51
